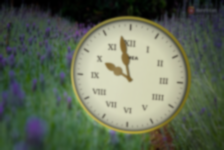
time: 9:58
